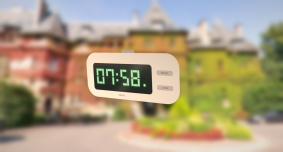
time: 7:58
